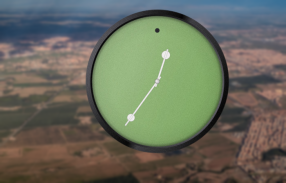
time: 12:36
